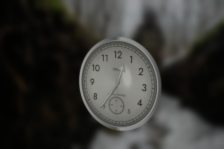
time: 12:36
